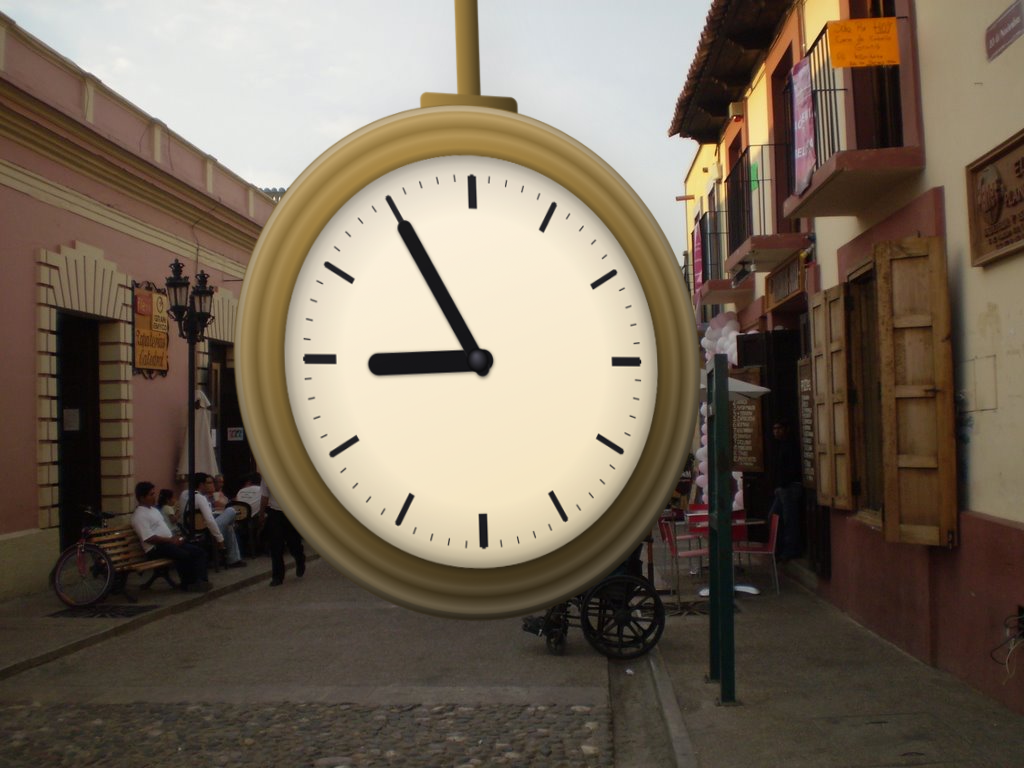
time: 8:55
